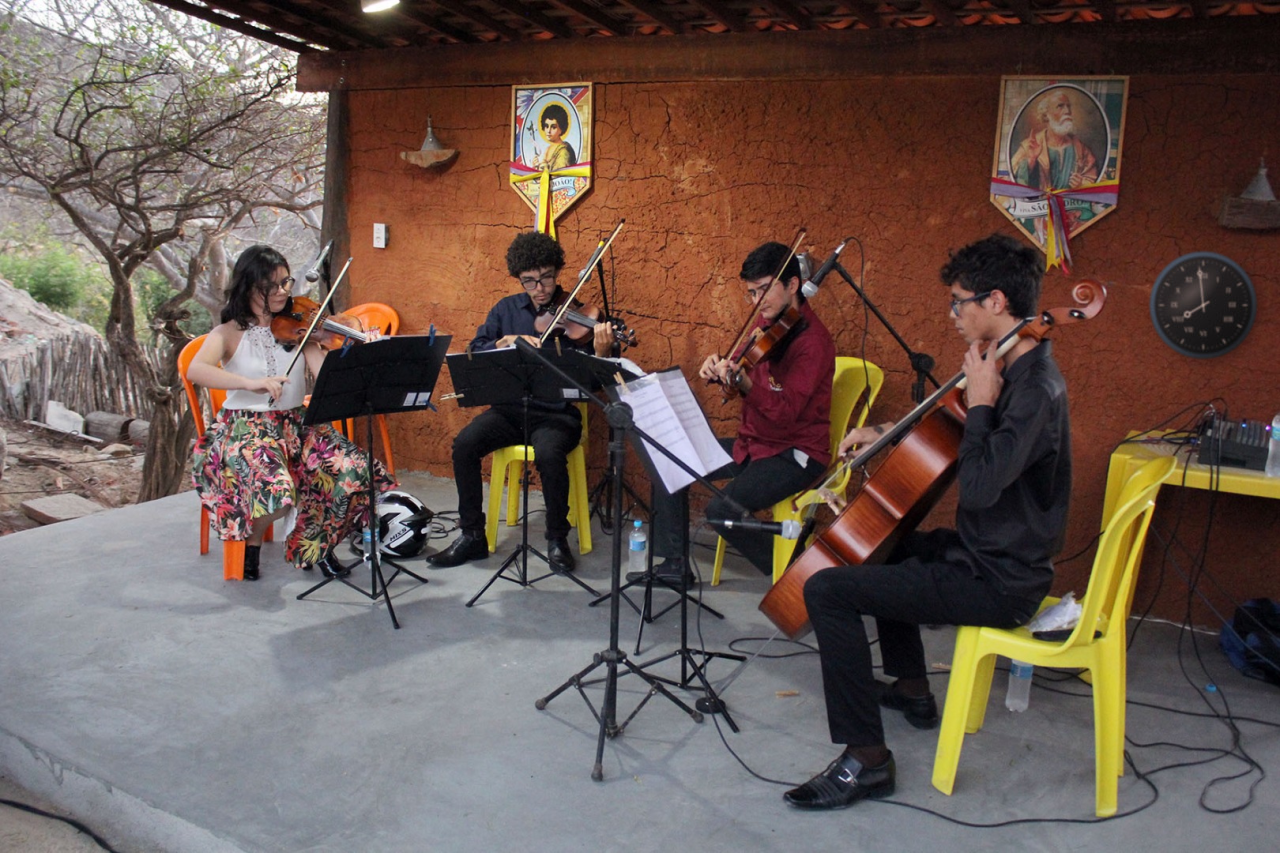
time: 7:59
